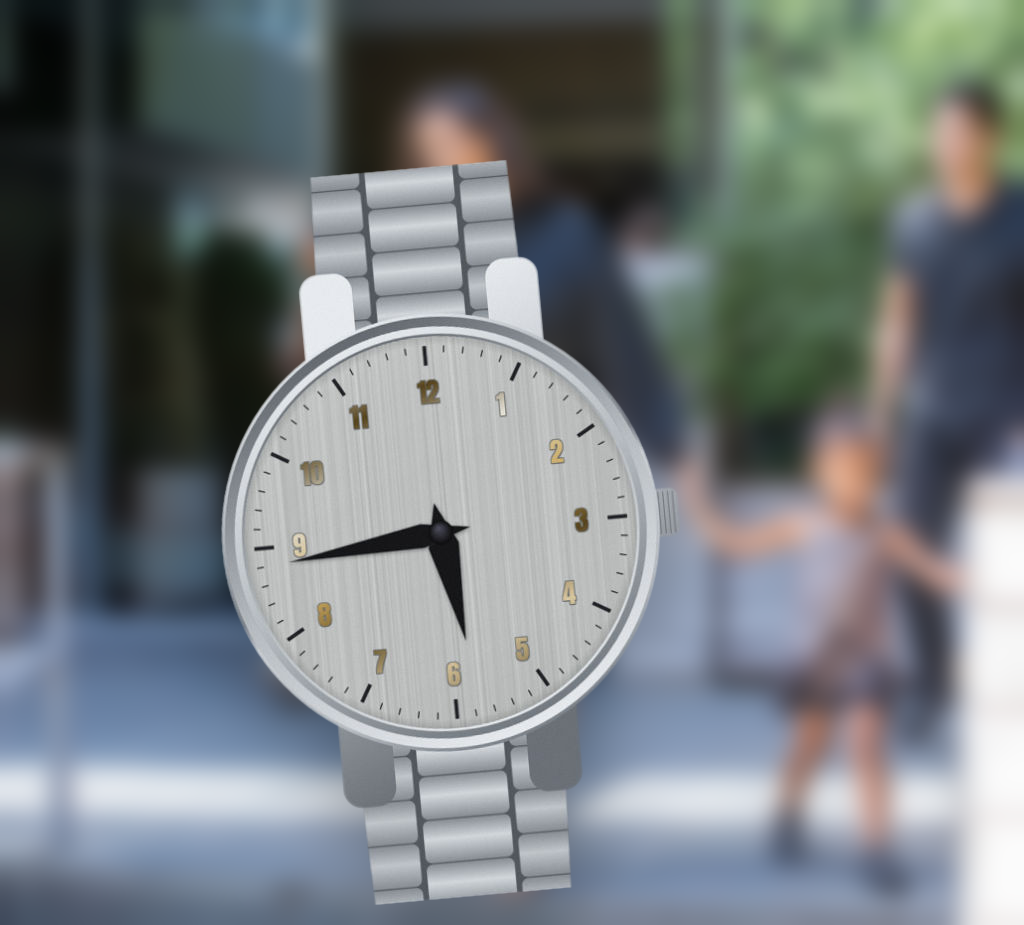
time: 5:44
